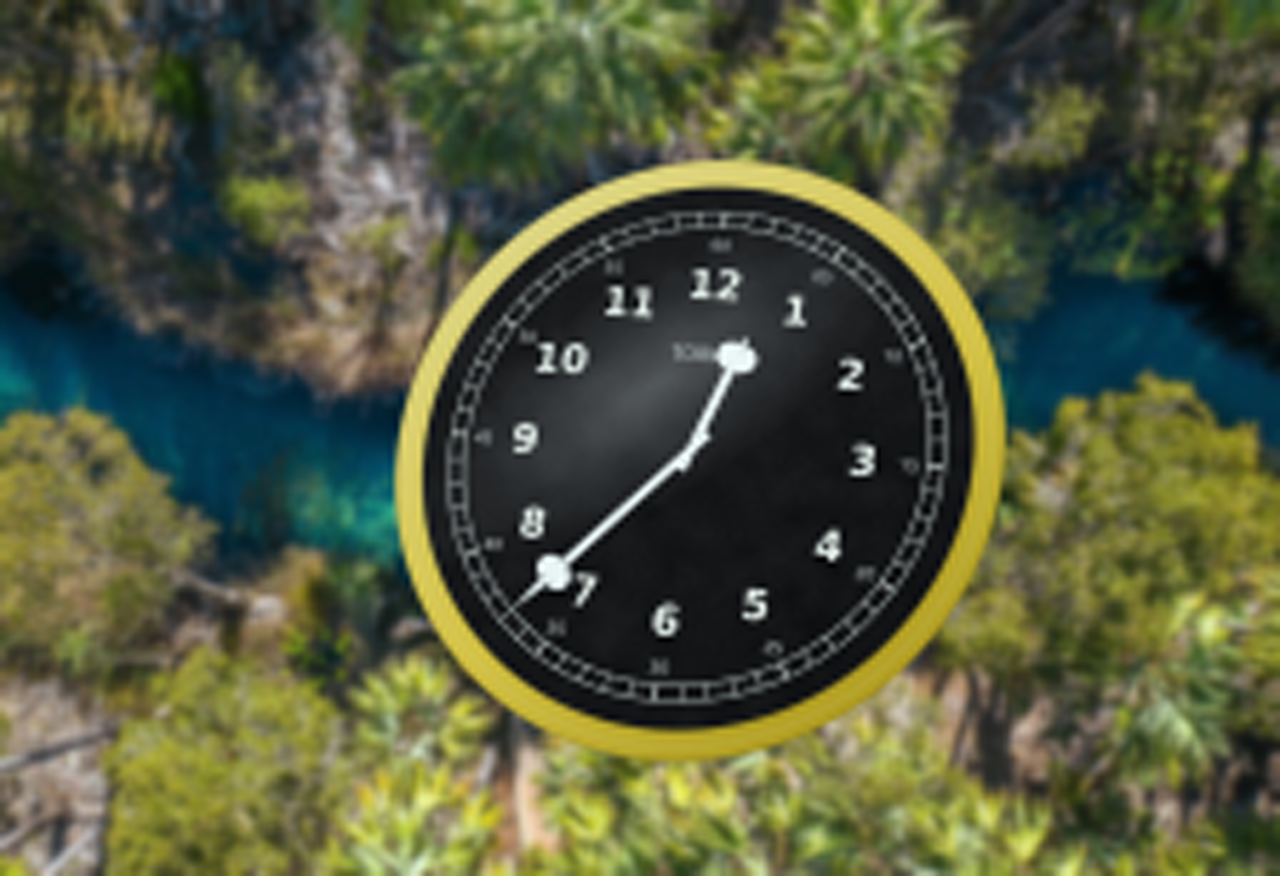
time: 12:37
